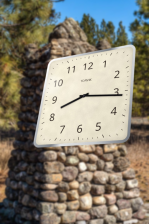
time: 8:16
